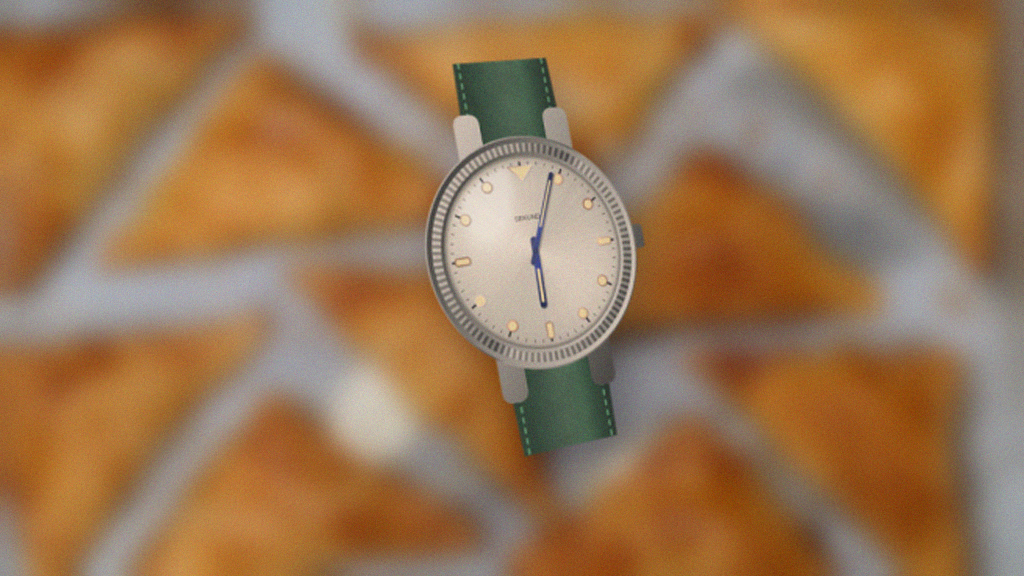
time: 6:04
